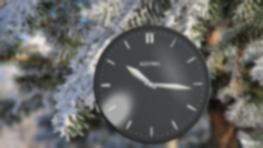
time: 10:16
